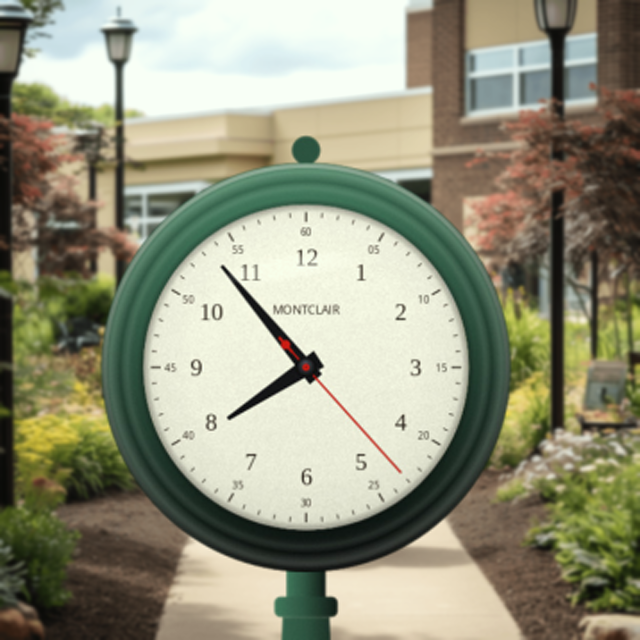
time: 7:53:23
